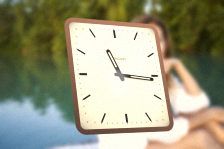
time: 11:16
